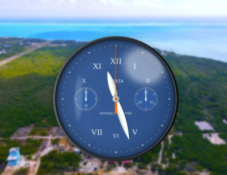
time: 11:27
